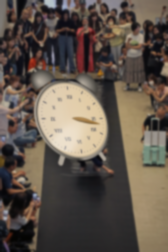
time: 3:17
